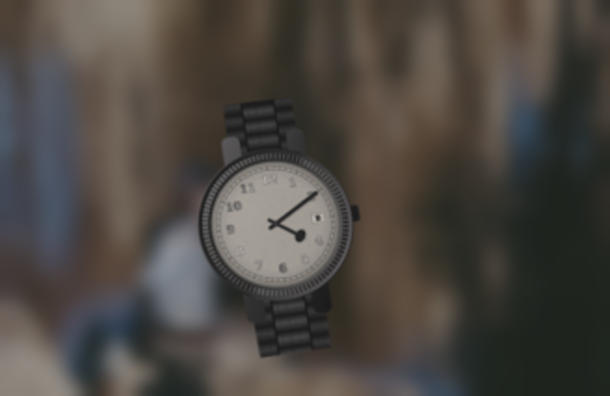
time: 4:10
